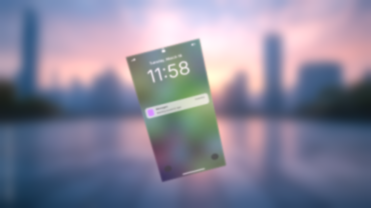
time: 11:58
